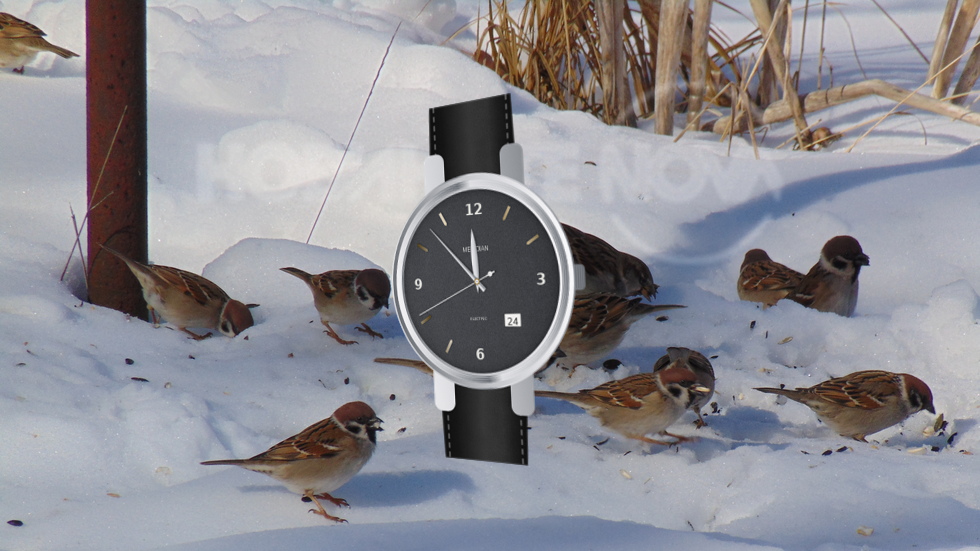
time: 11:52:41
